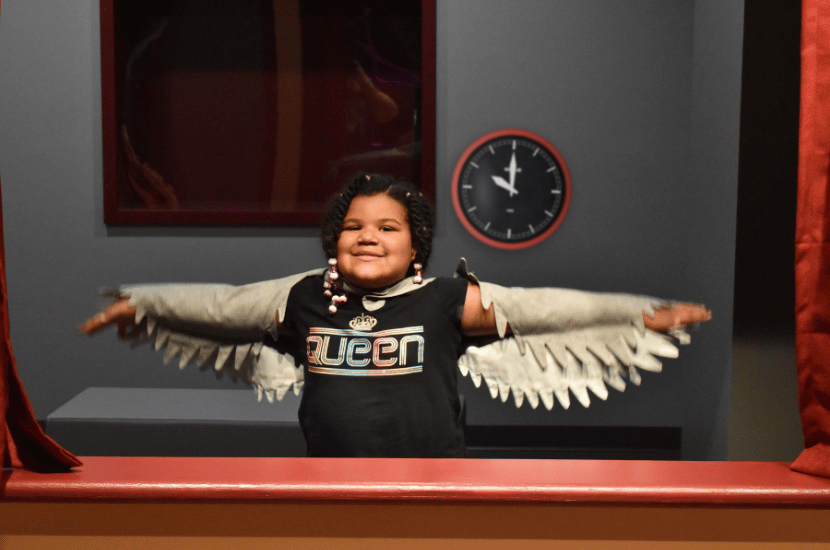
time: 10:00
